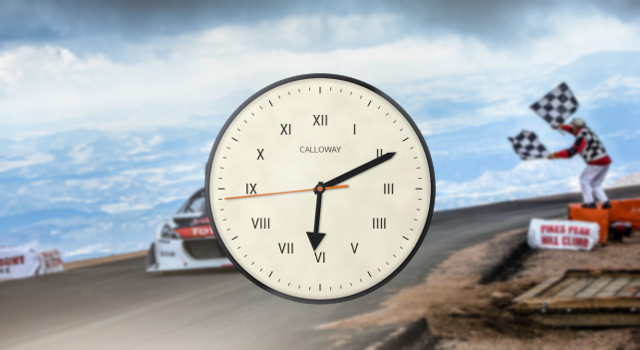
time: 6:10:44
